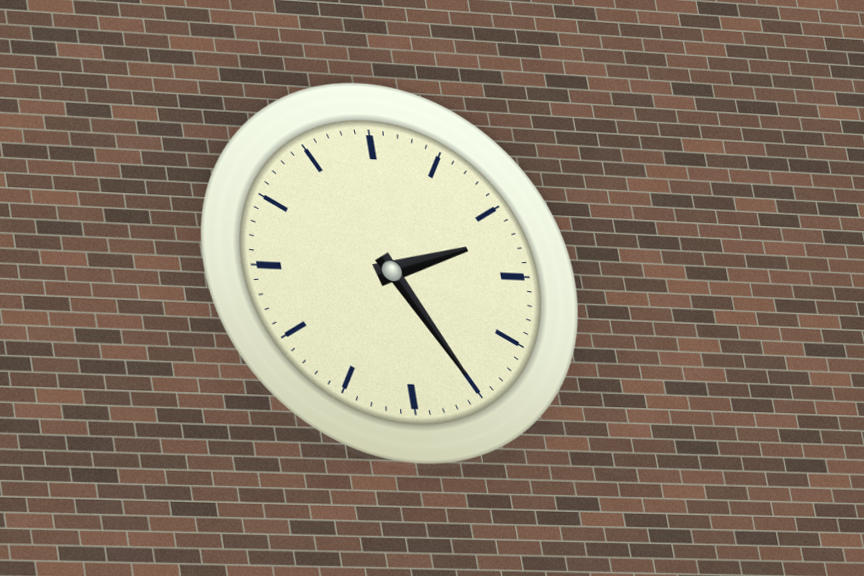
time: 2:25
